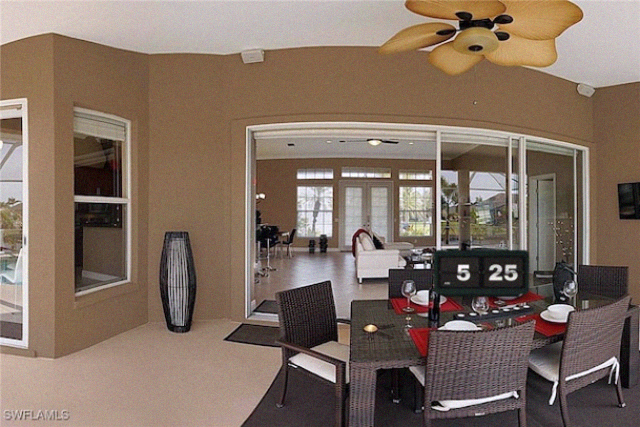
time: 5:25
